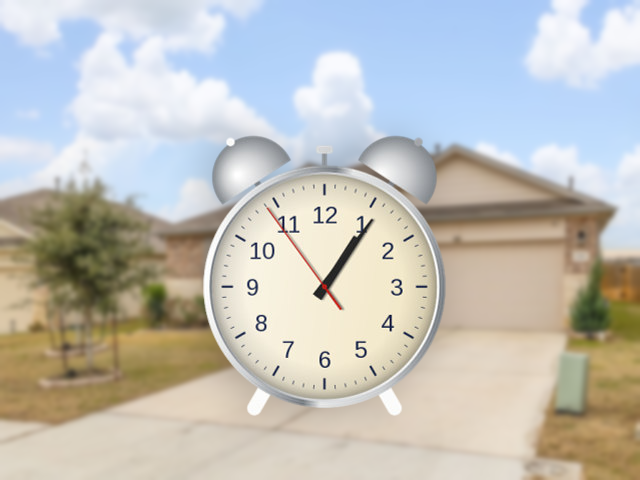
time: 1:05:54
